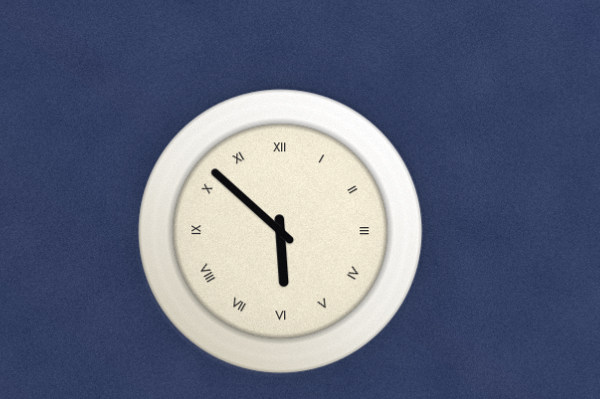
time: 5:52
